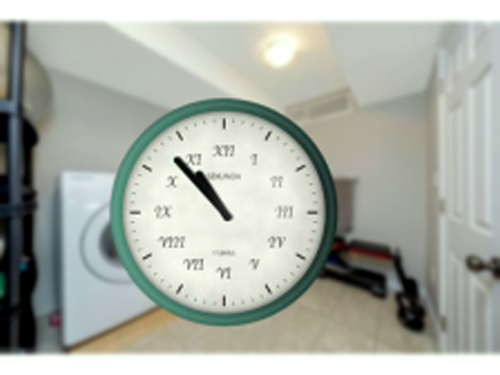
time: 10:53
